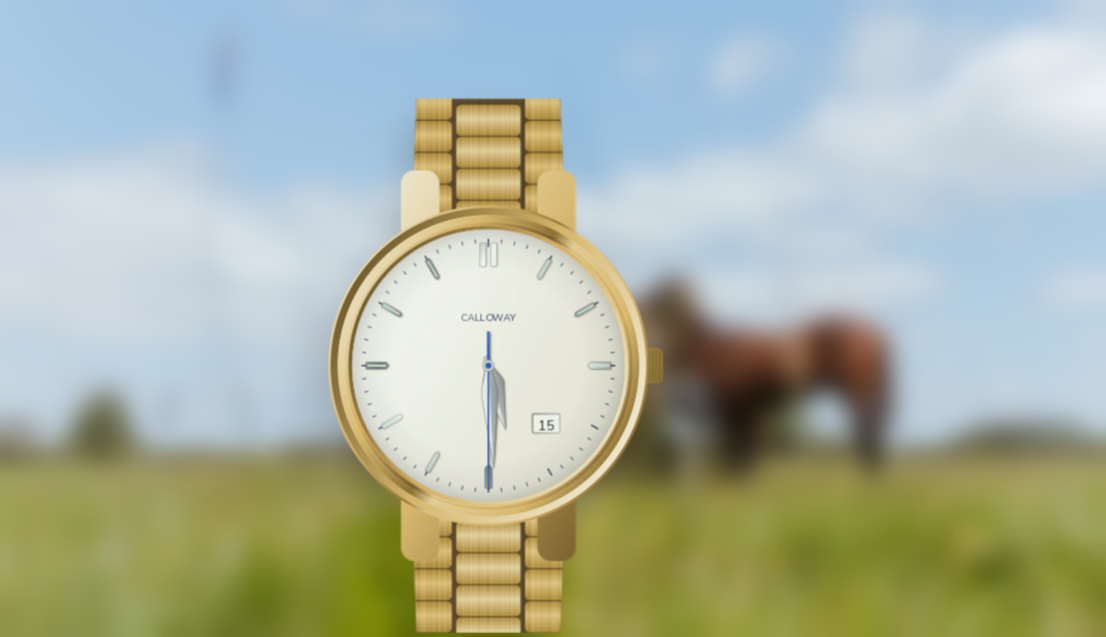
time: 5:29:30
